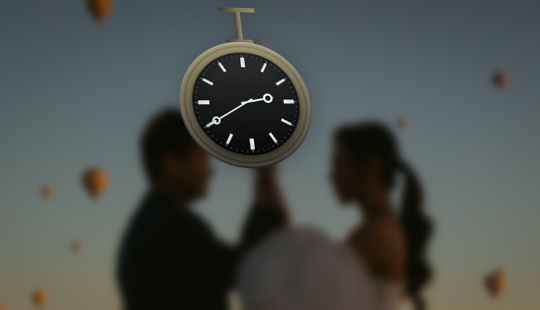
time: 2:40
